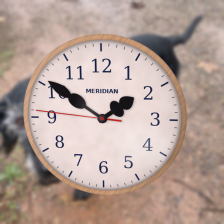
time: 1:50:46
